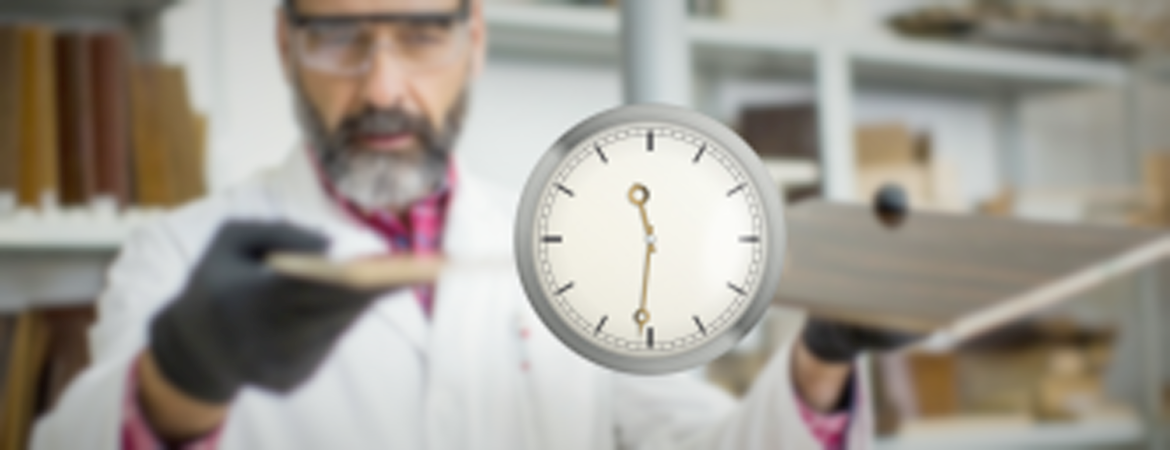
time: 11:31
